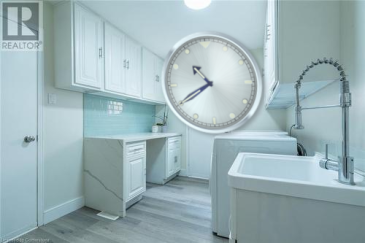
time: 10:40
